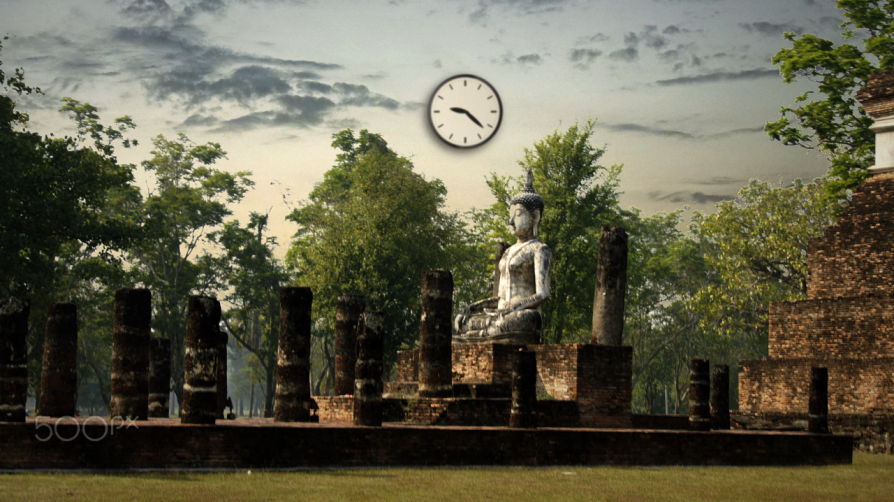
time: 9:22
